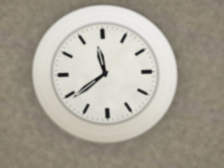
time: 11:39
